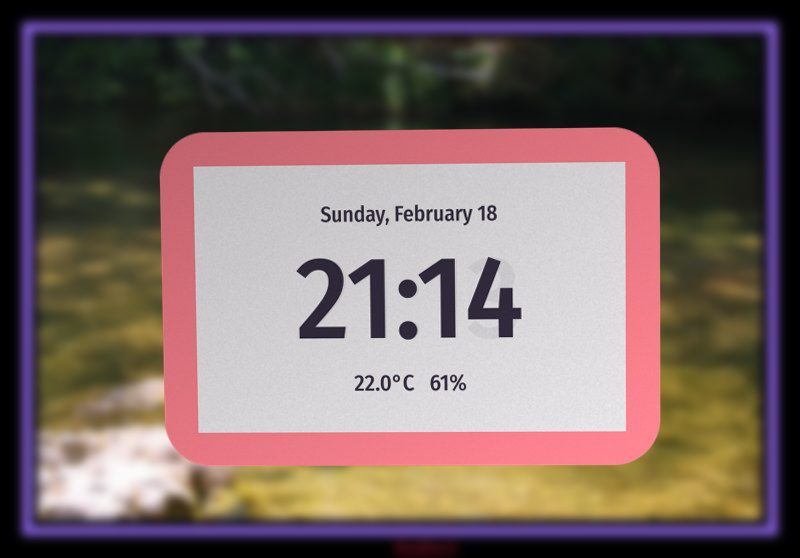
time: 21:14
